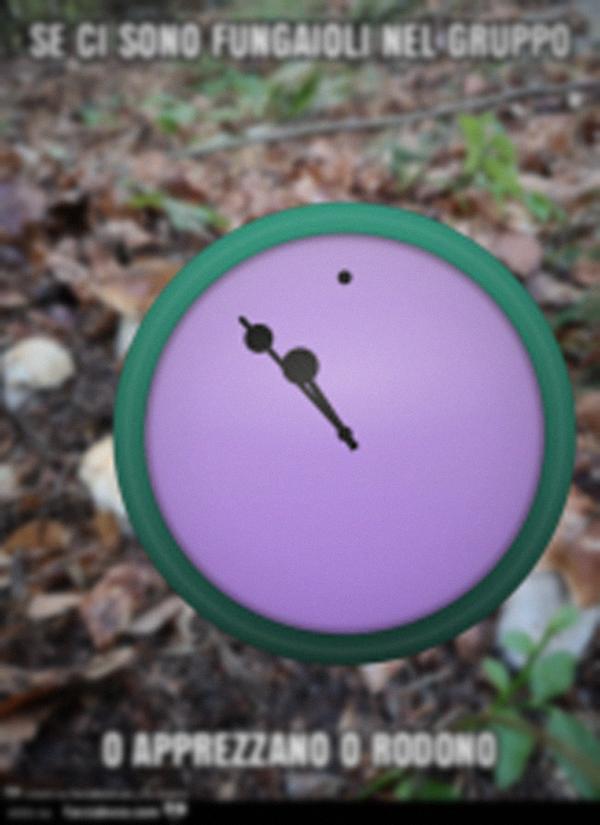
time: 10:53
